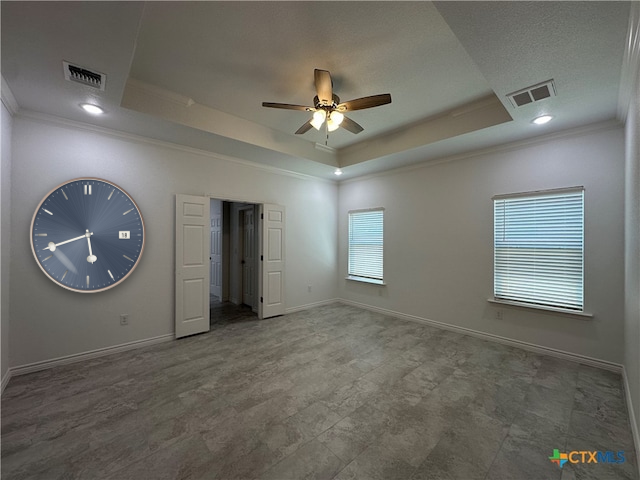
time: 5:42
